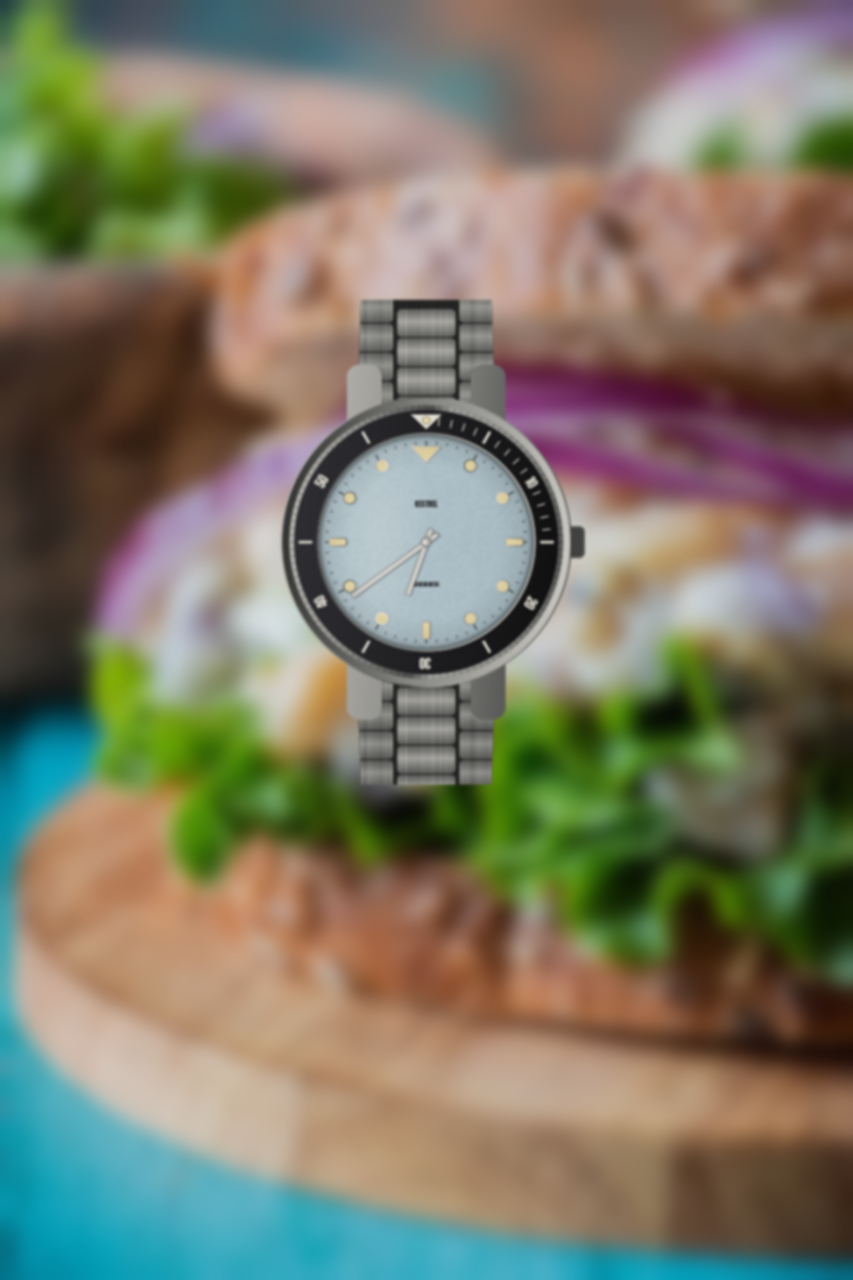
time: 6:39
